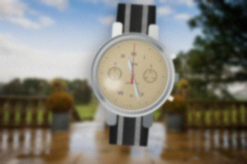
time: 11:27
